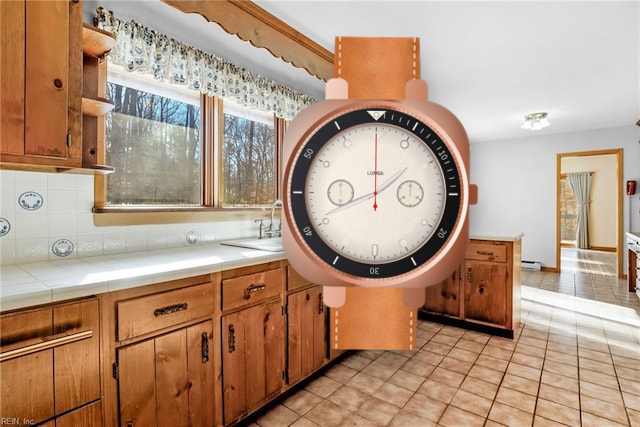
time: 1:41
